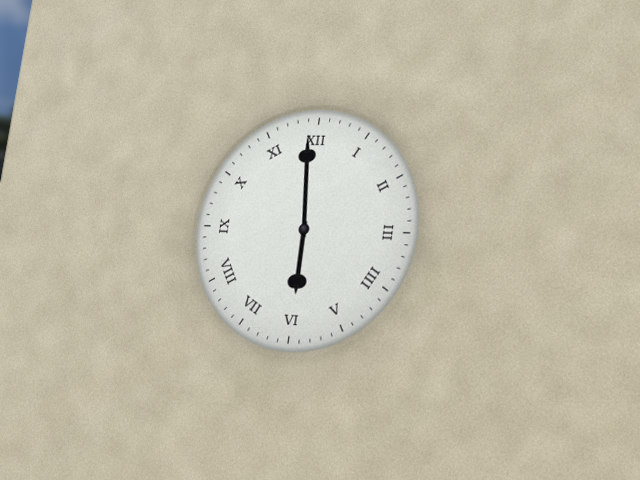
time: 5:59
